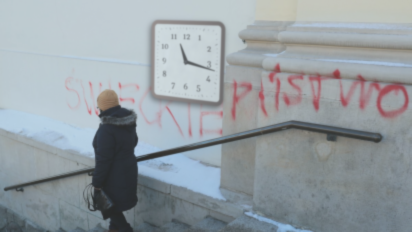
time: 11:17
